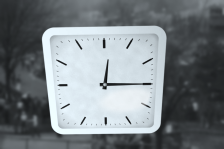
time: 12:15
